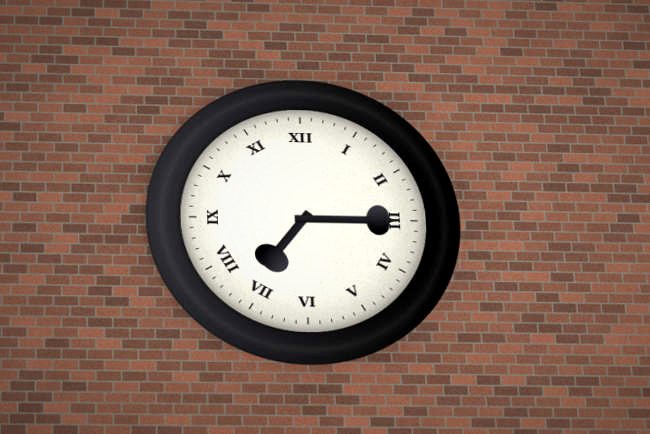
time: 7:15
